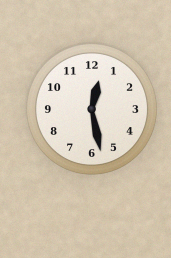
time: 12:28
